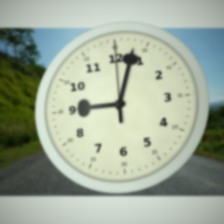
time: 9:03:00
